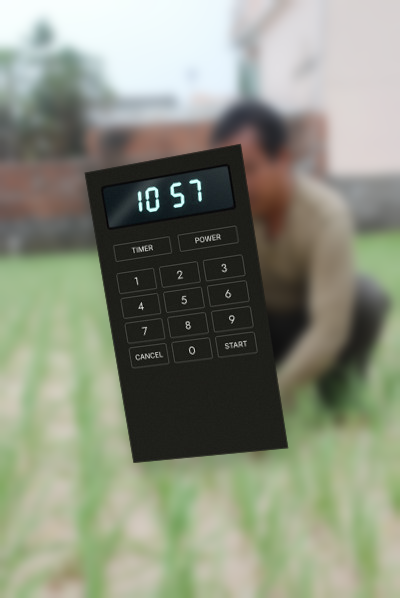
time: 10:57
